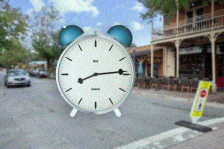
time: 8:14
